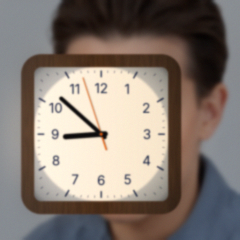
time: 8:51:57
